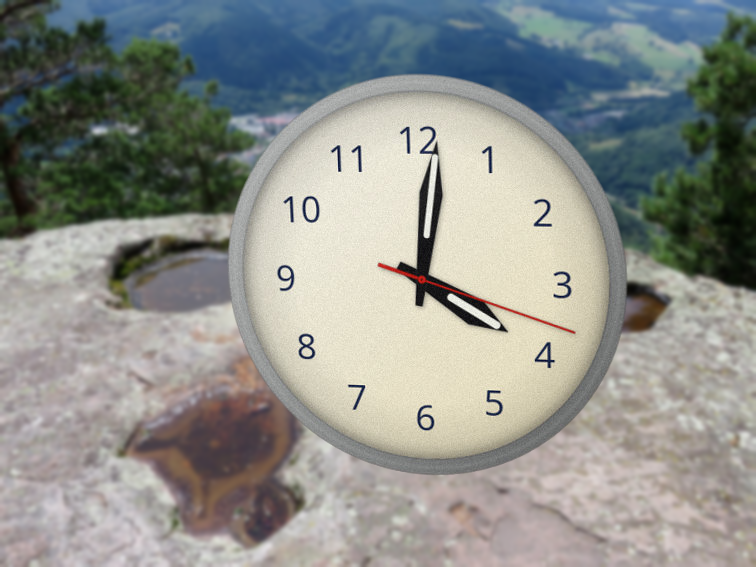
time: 4:01:18
